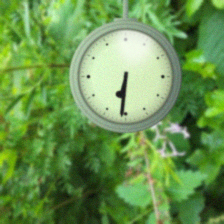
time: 6:31
